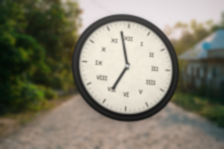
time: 6:58
